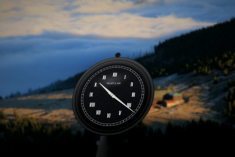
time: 10:21
